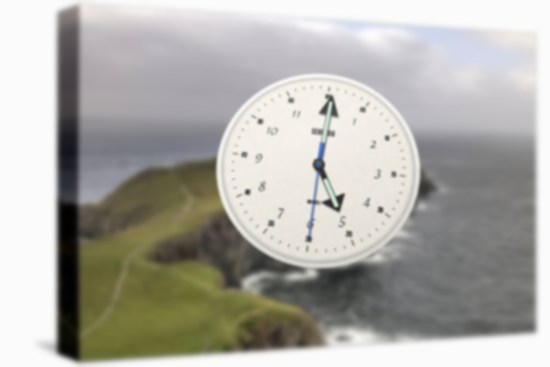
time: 5:00:30
